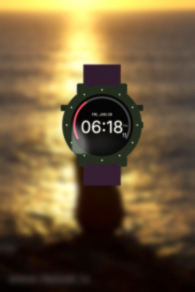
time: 6:18
